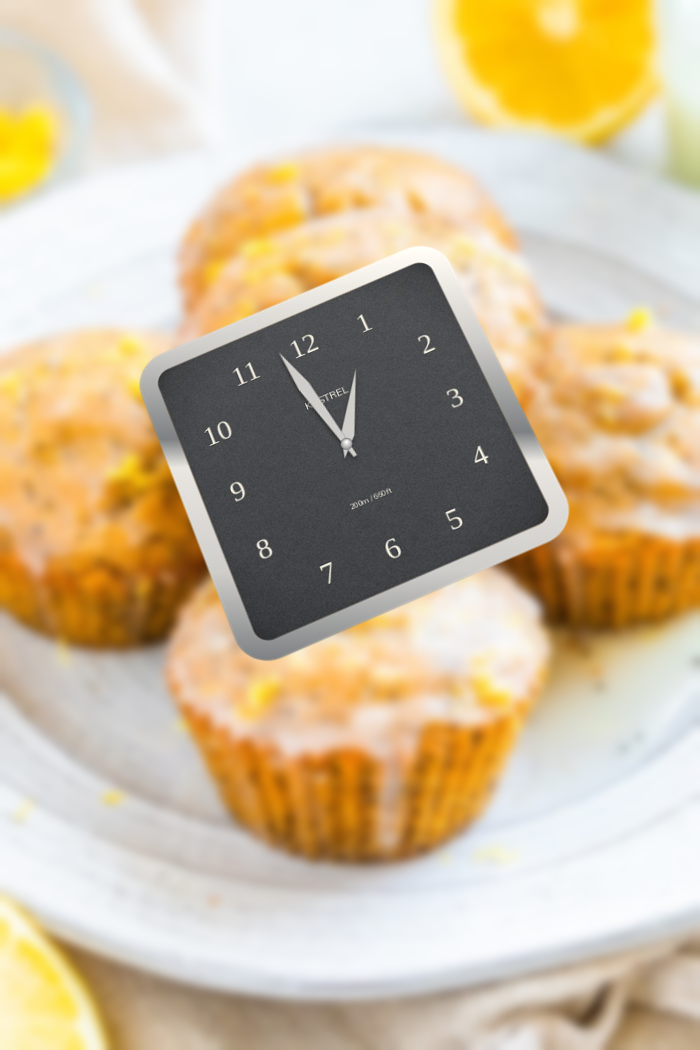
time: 12:58
